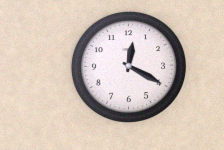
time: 12:20
